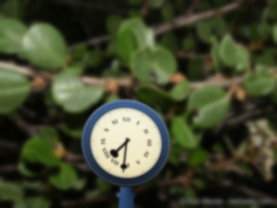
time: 7:31
